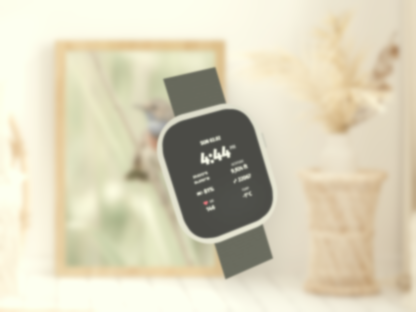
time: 4:44
